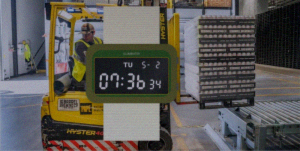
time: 7:36:34
